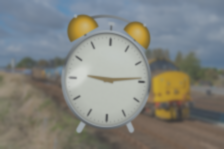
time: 9:14
